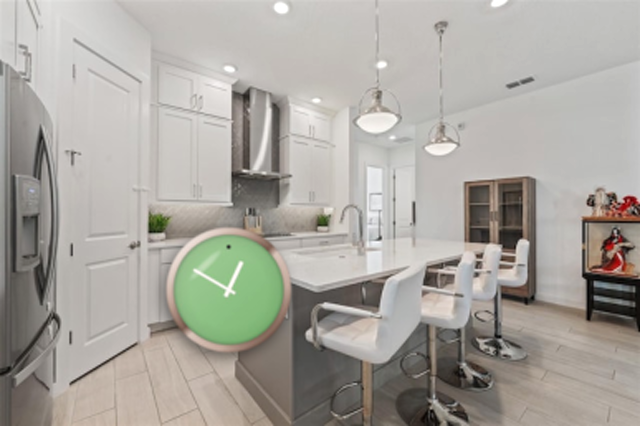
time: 12:50
